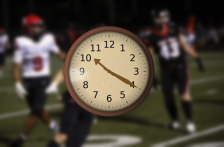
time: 10:20
